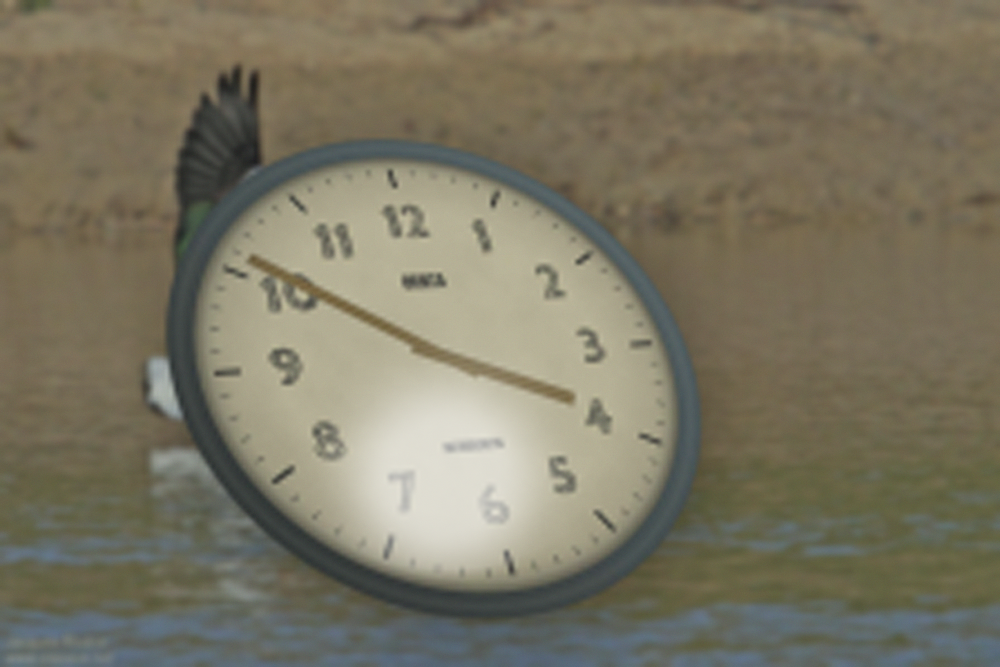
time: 3:51
